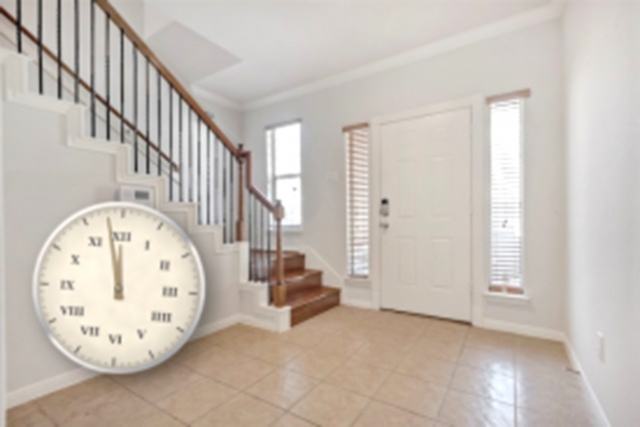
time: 11:58
